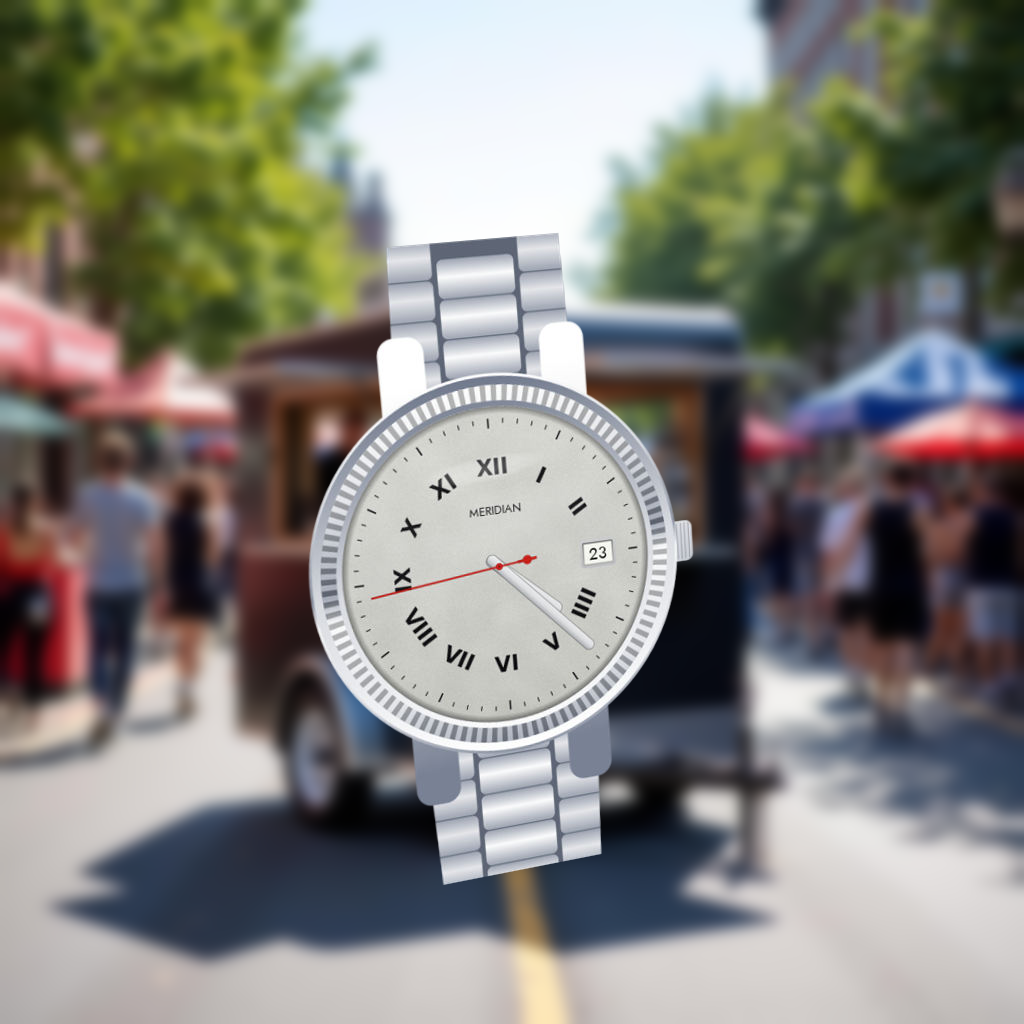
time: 4:22:44
